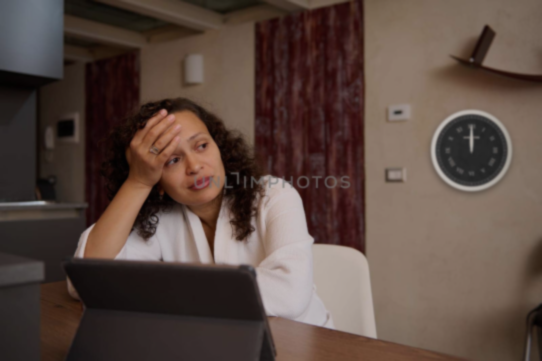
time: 12:00
